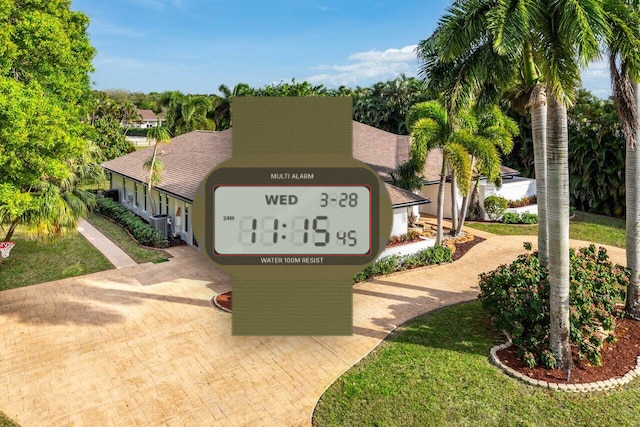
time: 11:15:45
